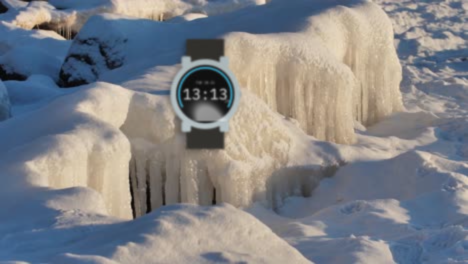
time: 13:13
